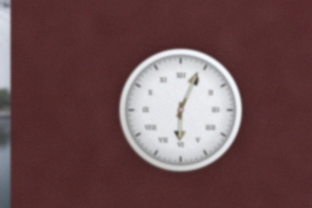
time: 6:04
